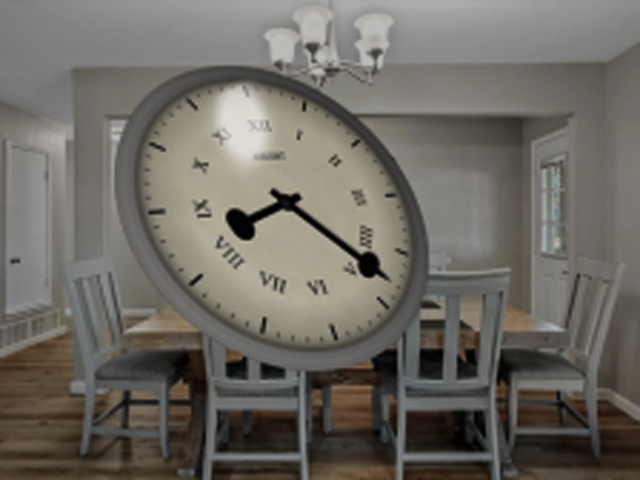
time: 8:23
